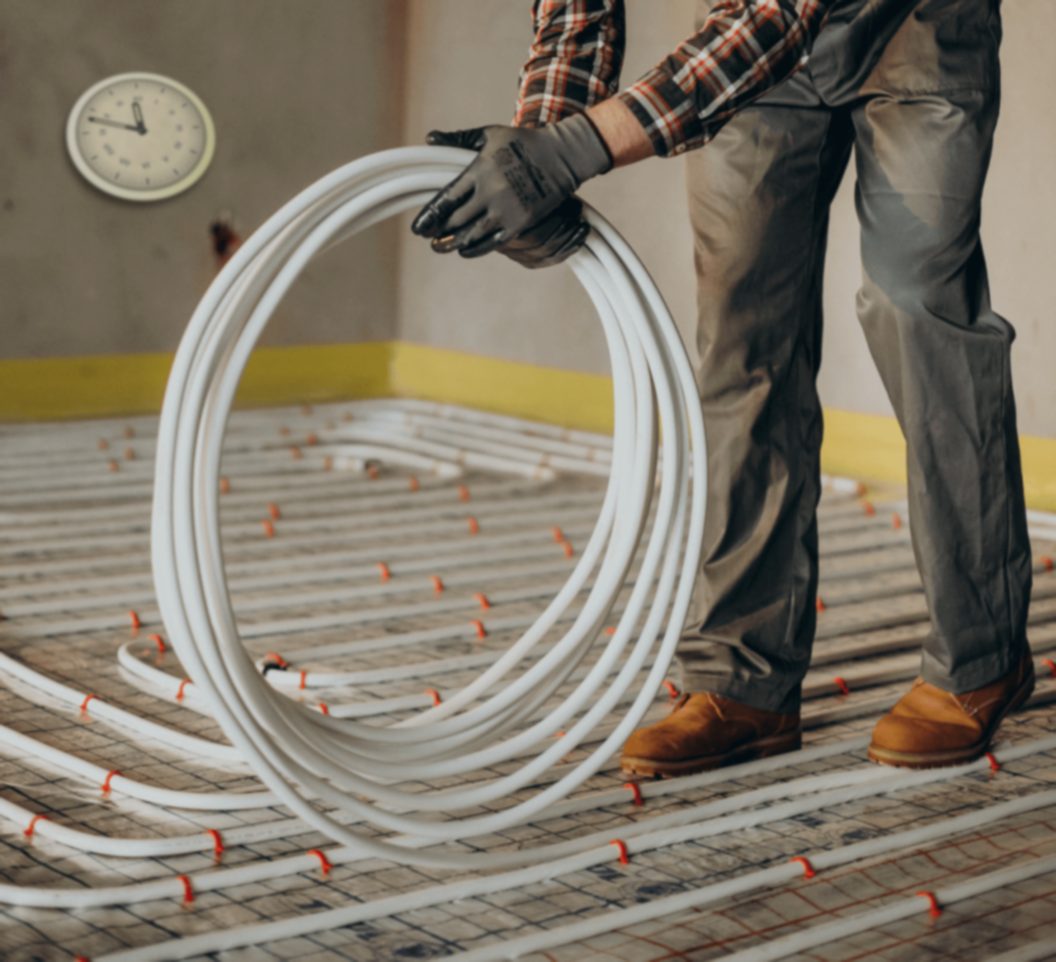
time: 11:48
